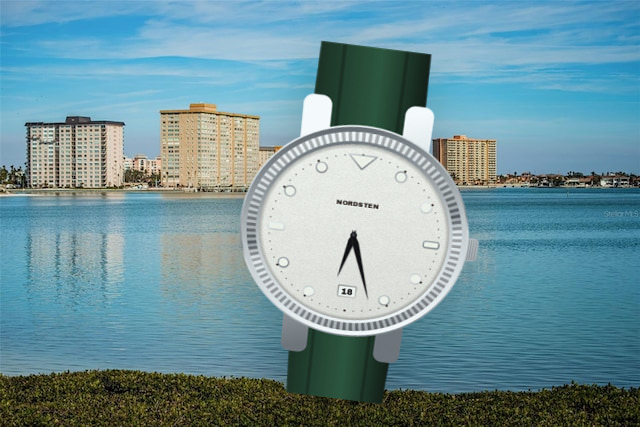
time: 6:27
